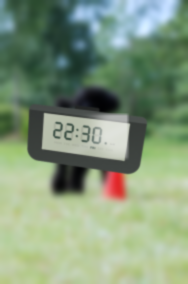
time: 22:30
